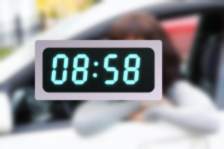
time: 8:58
